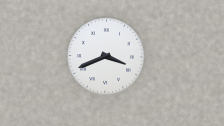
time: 3:41
